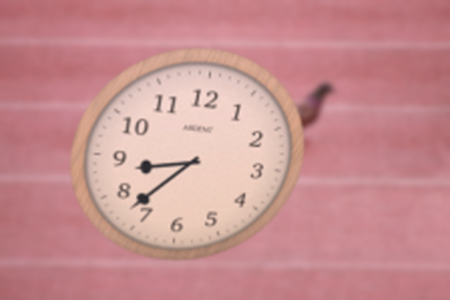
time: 8:37
